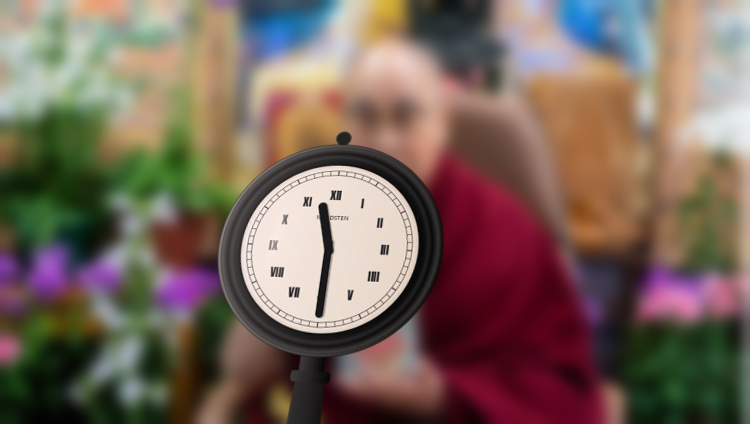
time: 11:30
